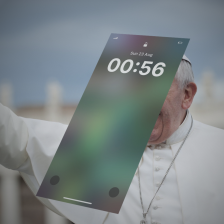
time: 0:56
